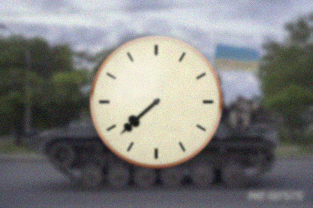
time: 7:38
